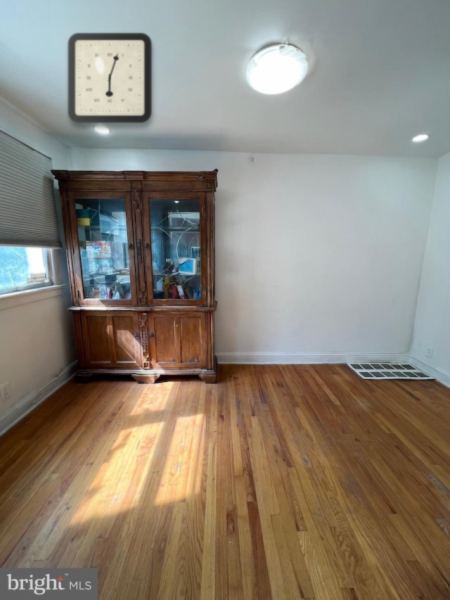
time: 6:03
